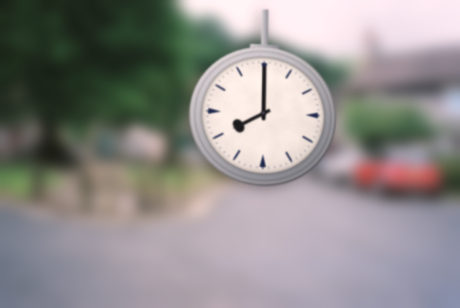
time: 8:00
